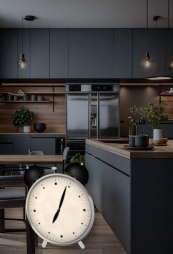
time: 7:04
